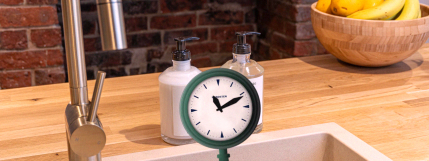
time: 11:11
